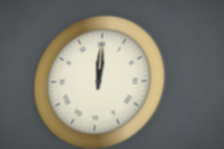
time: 12:00
